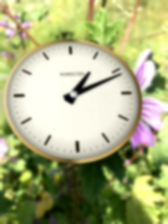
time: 1:11
